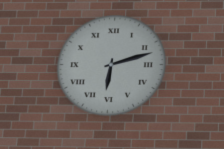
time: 6:12
